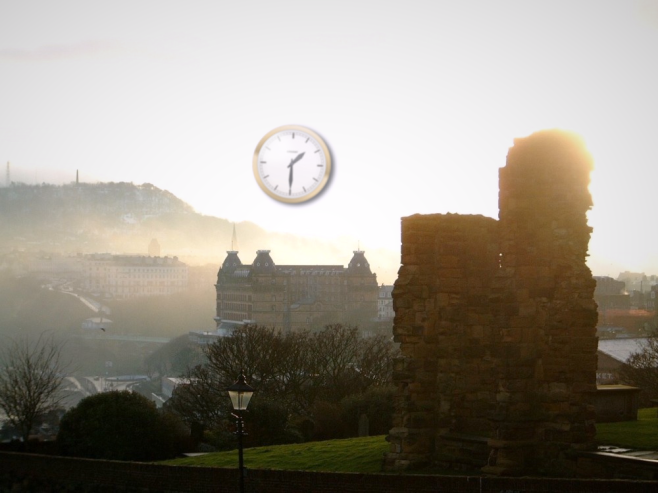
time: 1:30
